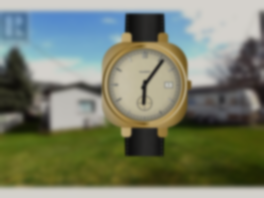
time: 6:06
